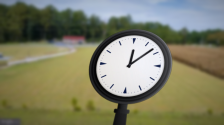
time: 12:08
